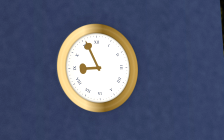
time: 8:56
